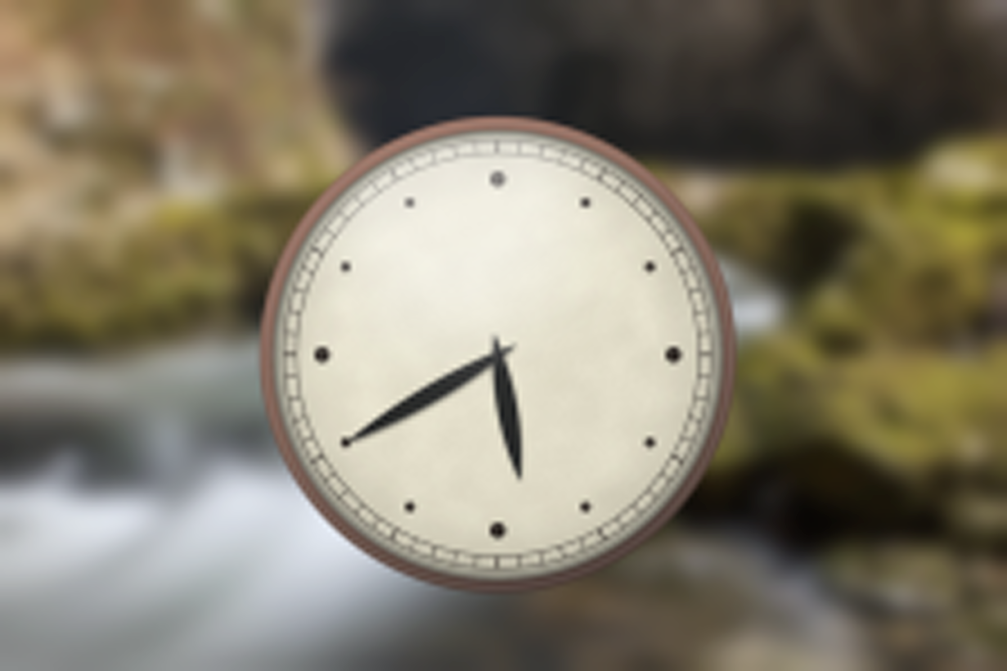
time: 5:40
